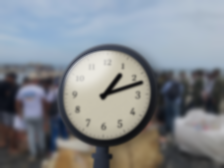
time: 1:12
